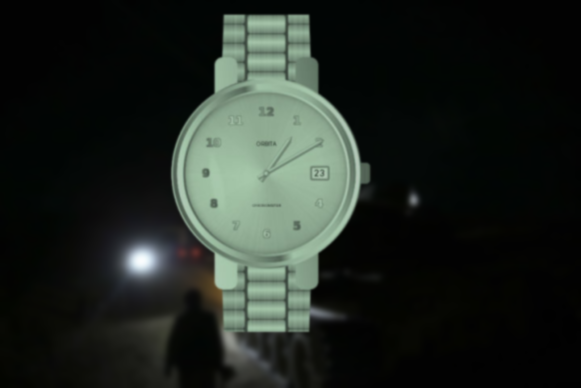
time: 1:10
